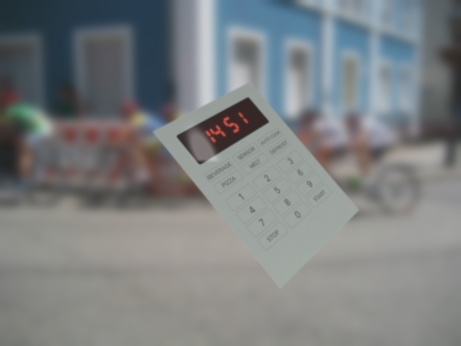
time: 14:51
